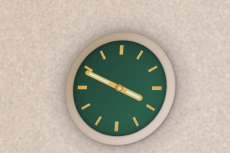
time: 3:49
